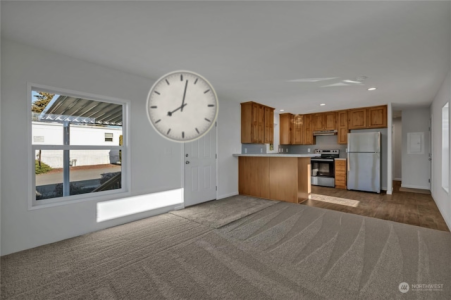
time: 8:02
